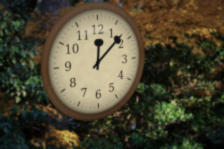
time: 12:08
